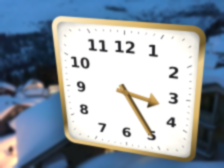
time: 3:25
